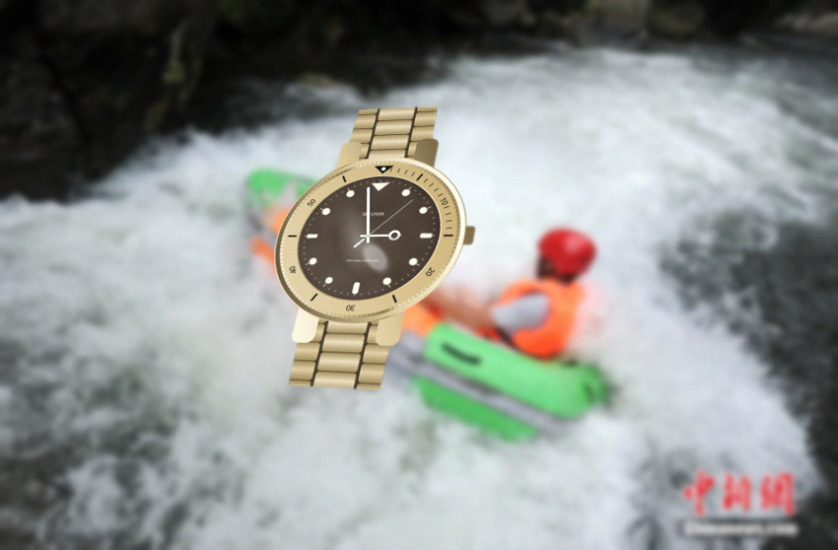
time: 2:58:07
